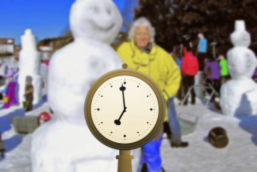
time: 6:59
